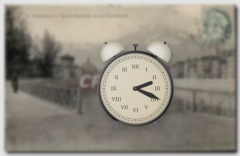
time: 2:19
